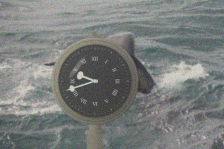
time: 9:42
